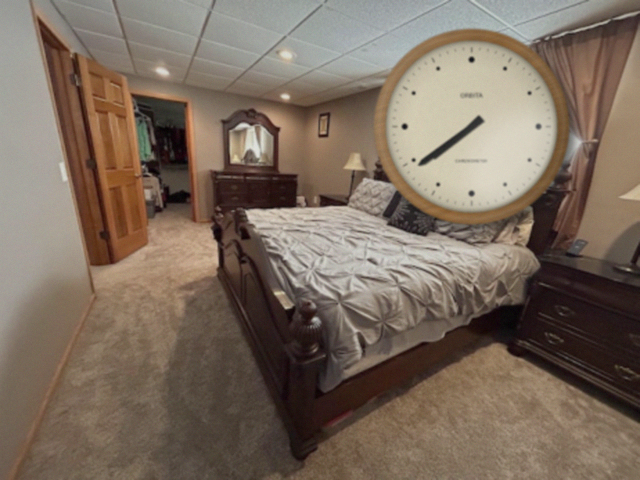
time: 7:39
